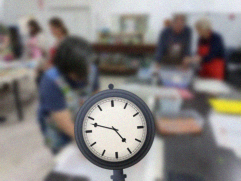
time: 4:48
